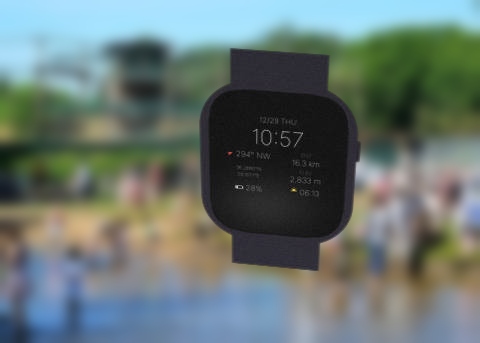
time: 10:57
